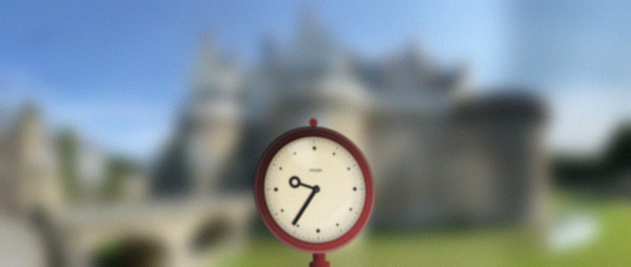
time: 9:36
